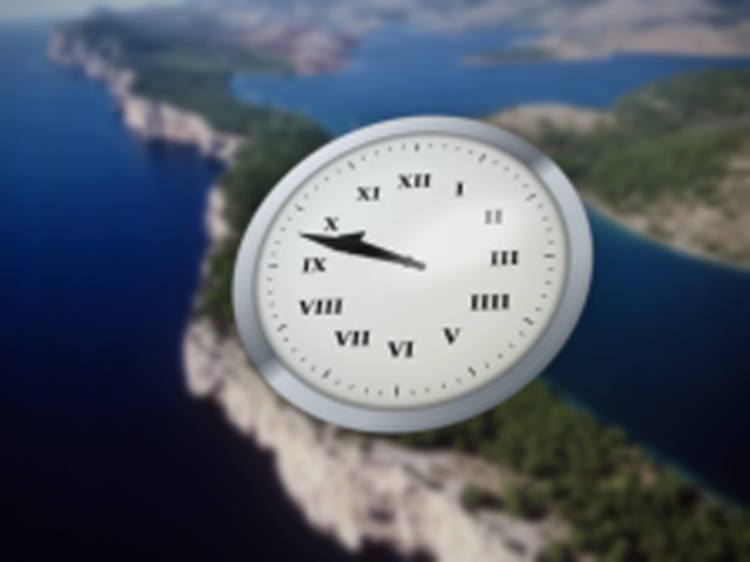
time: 9:48
